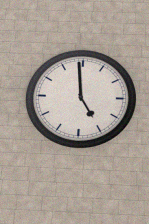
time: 4:59
